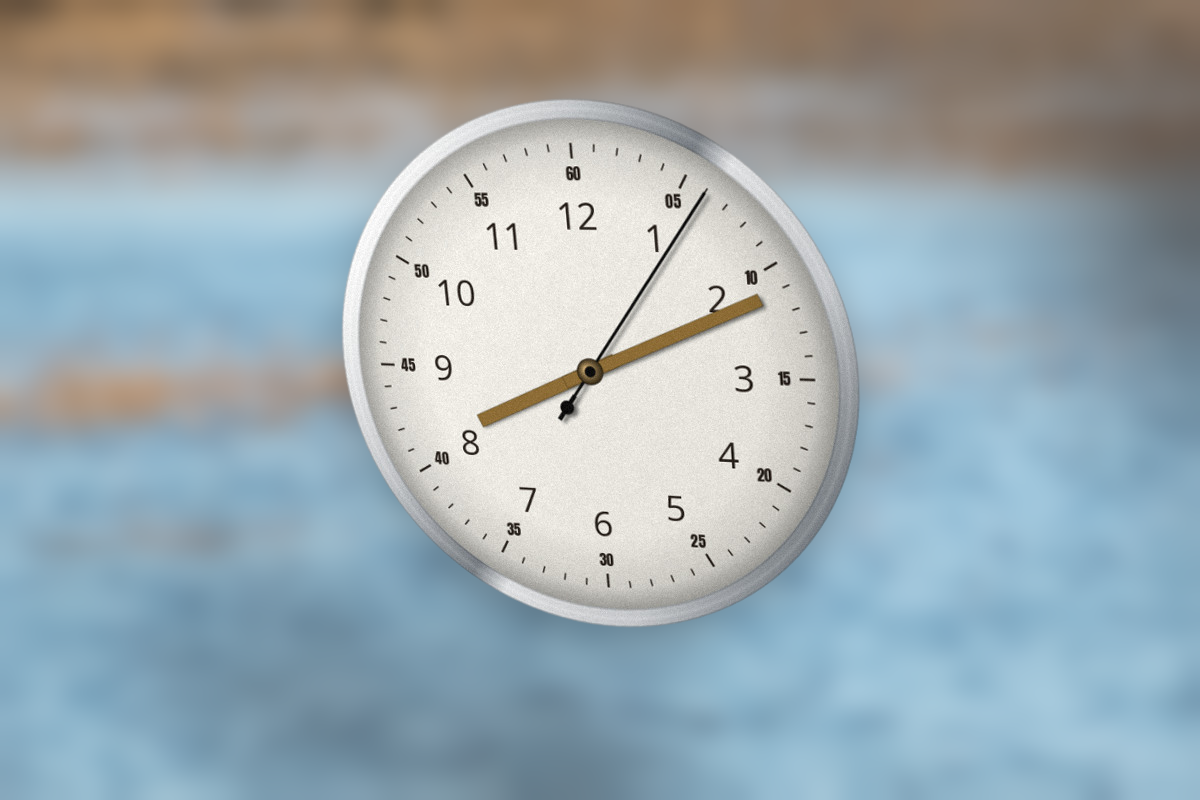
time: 8:11:06
